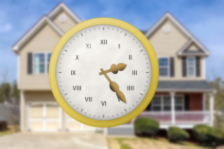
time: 2:24
